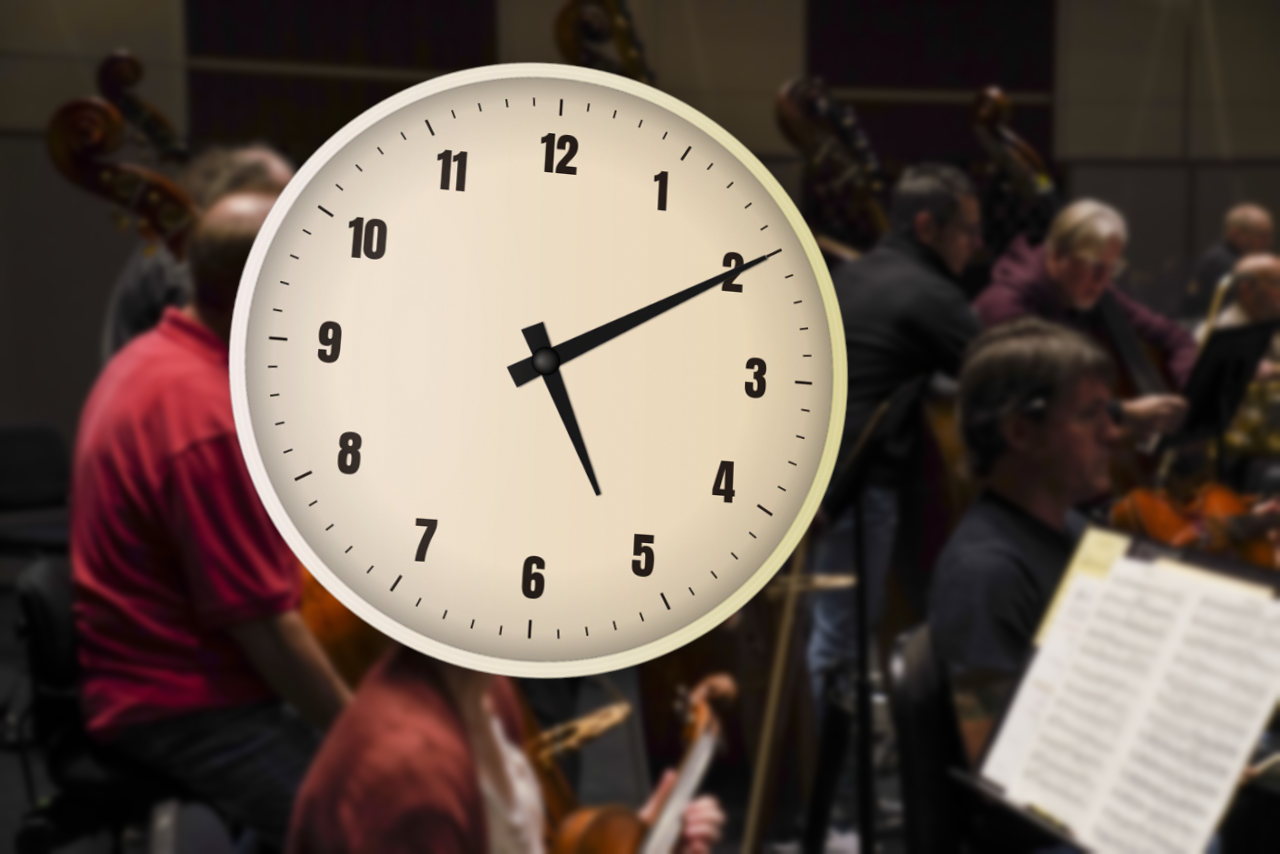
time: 5:10
